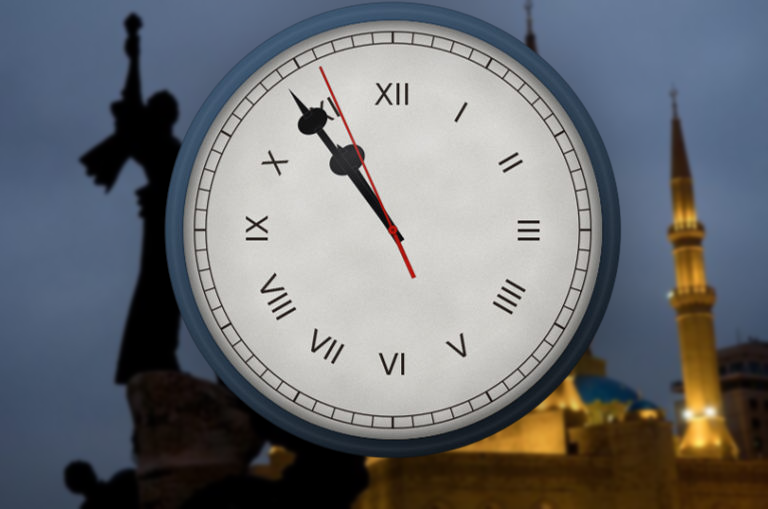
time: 10:53:56
